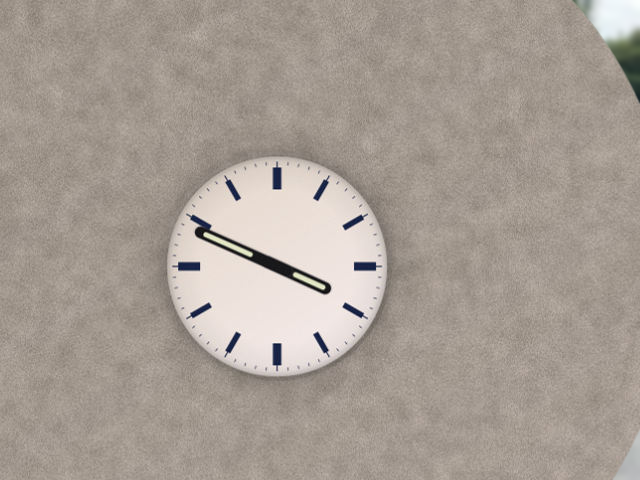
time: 3:49
